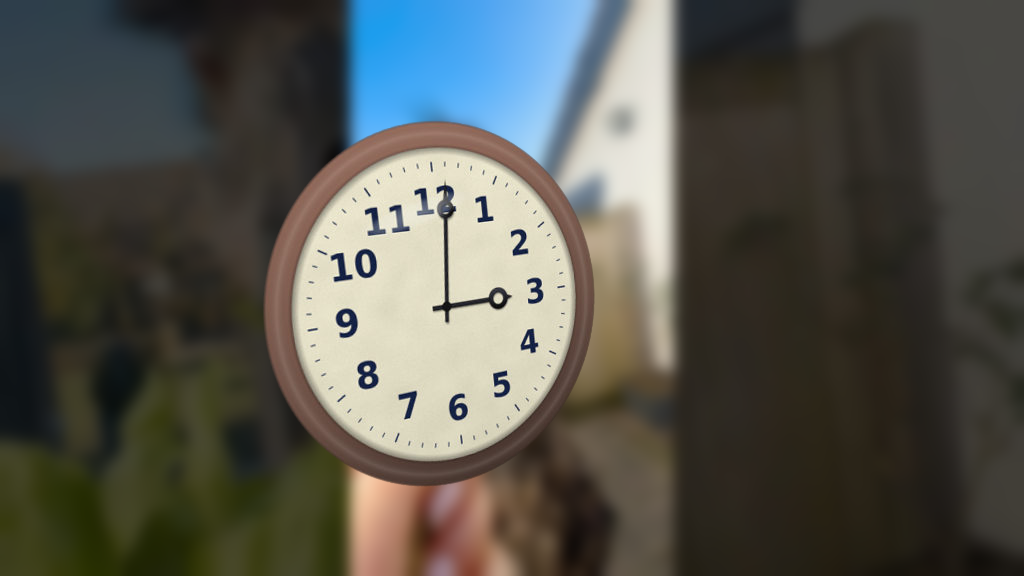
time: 3:01
